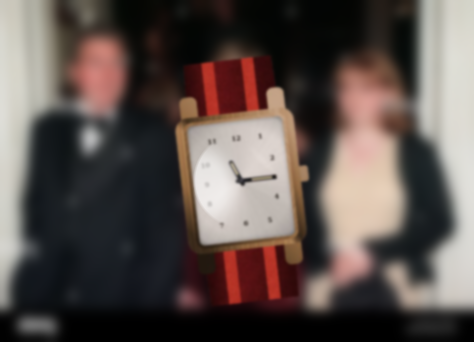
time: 11:15
